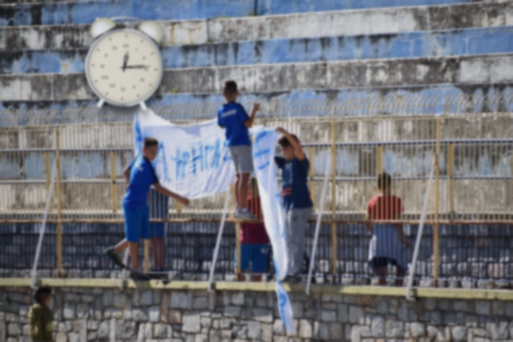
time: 12:14
